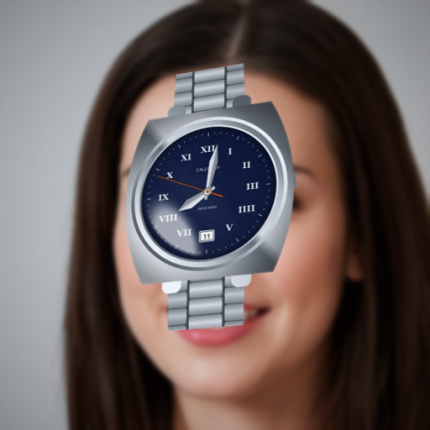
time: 8:01:49
